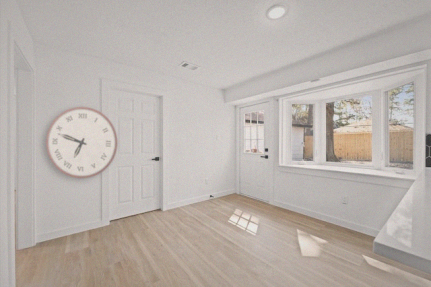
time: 6:48
